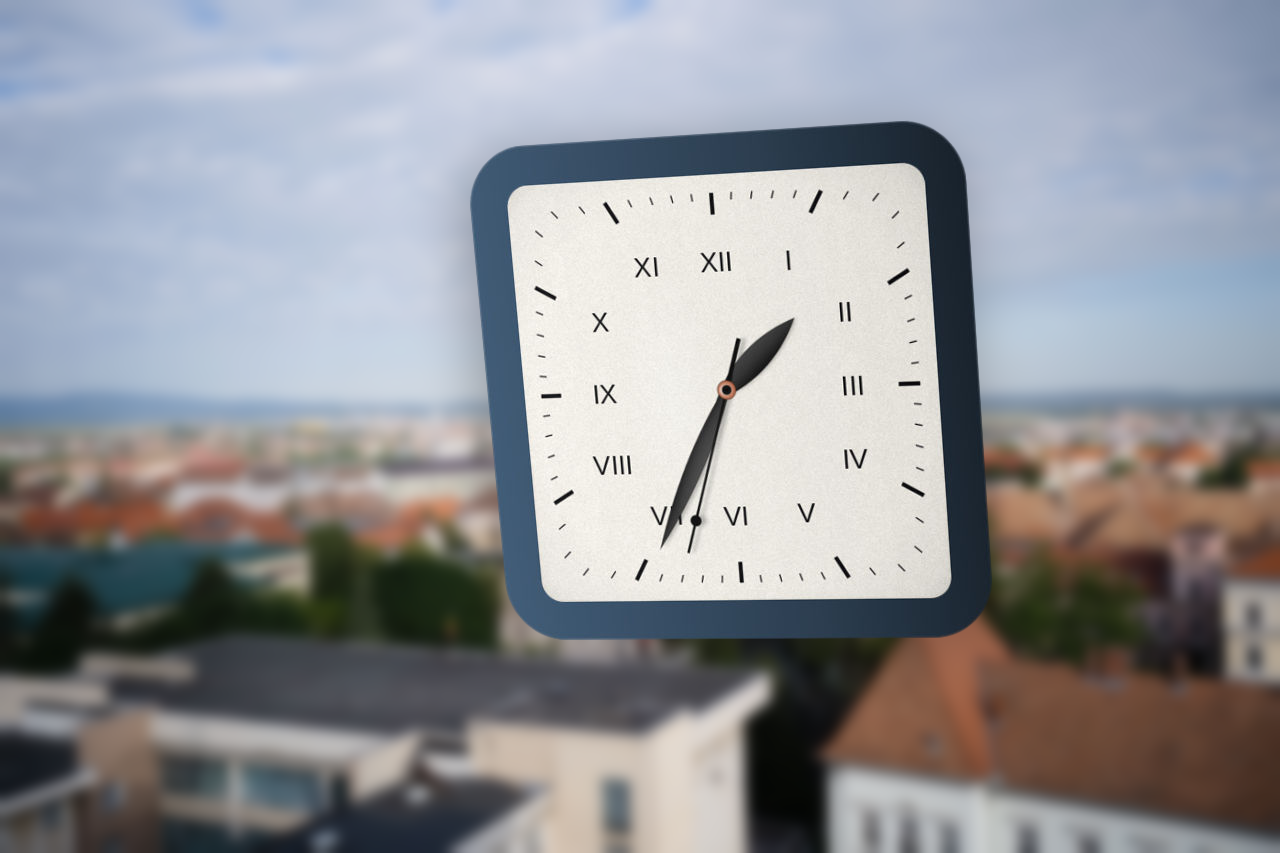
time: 1:34:33
